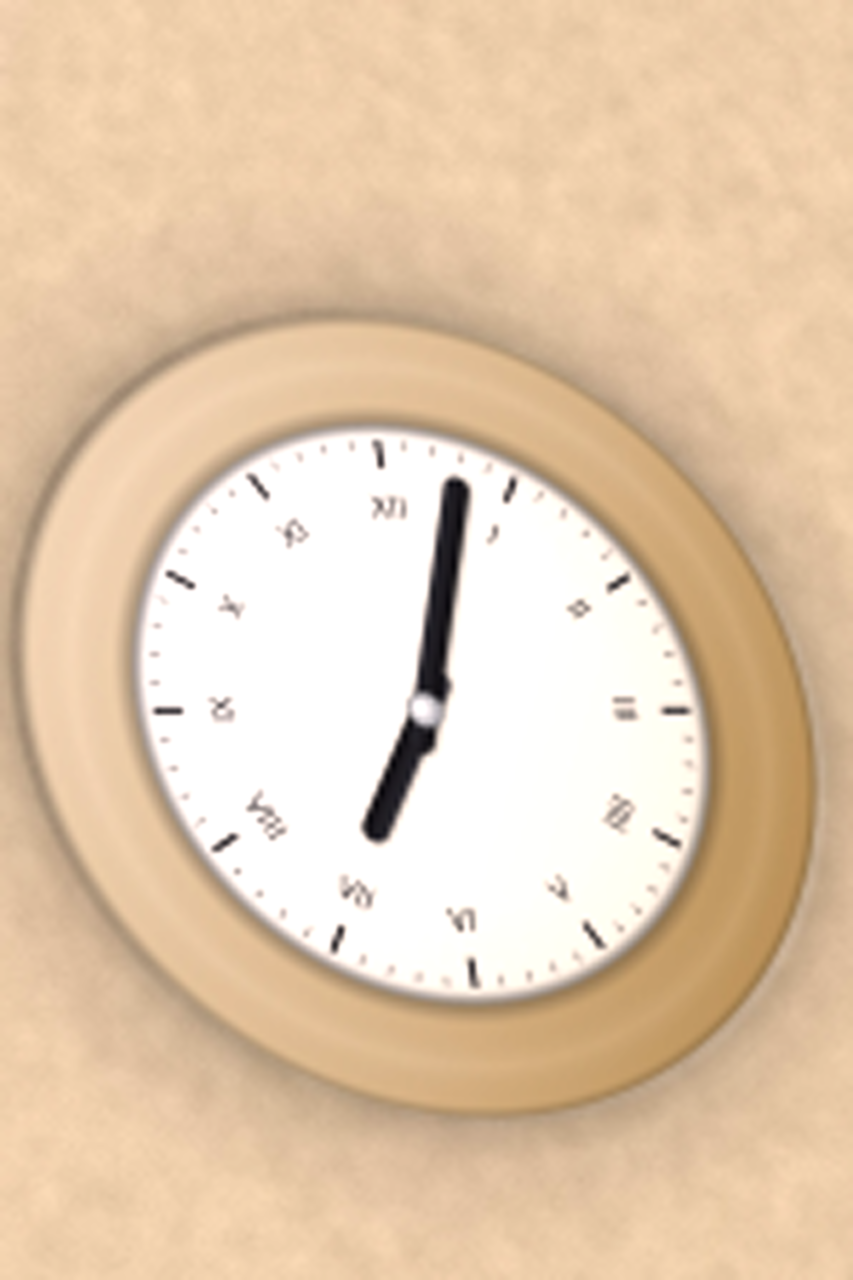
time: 7:03
